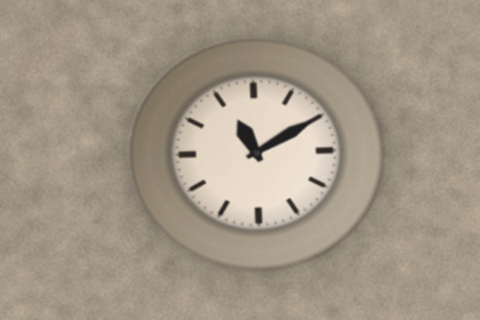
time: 11:10
